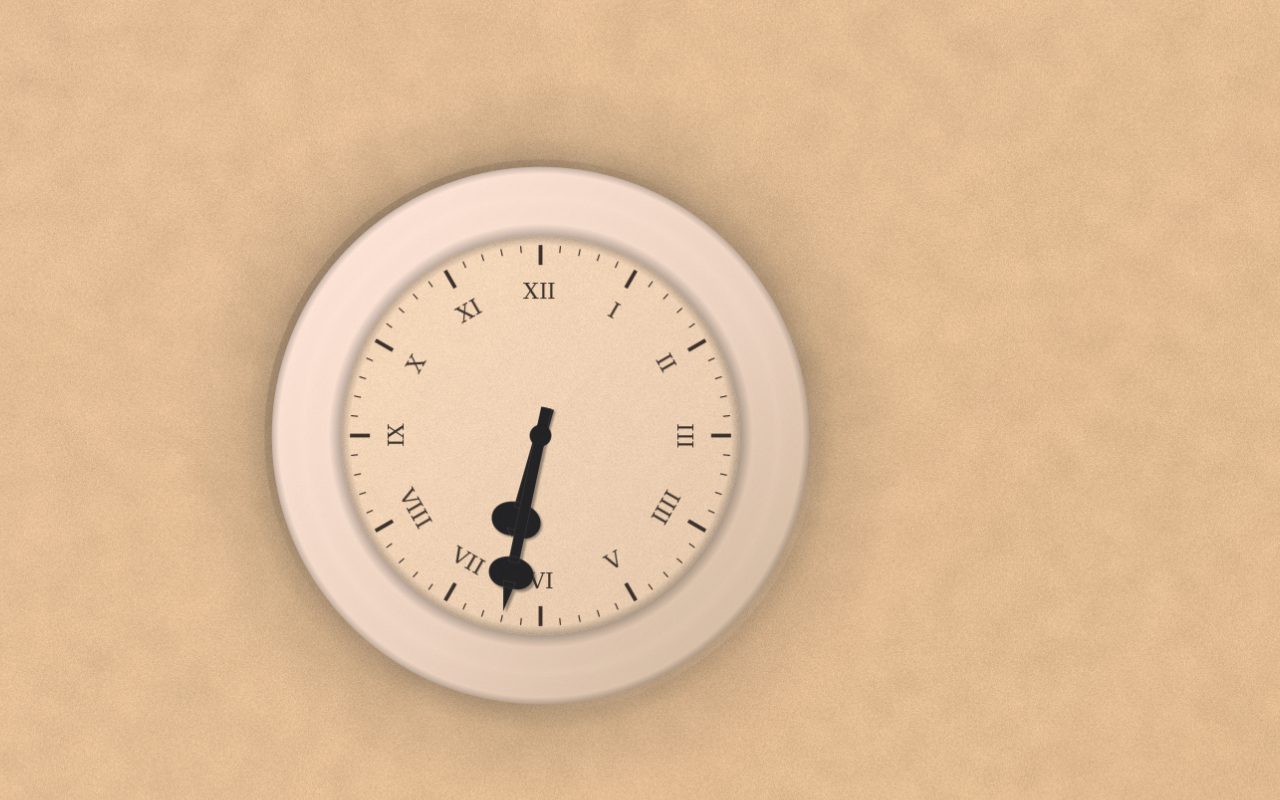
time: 6:32
